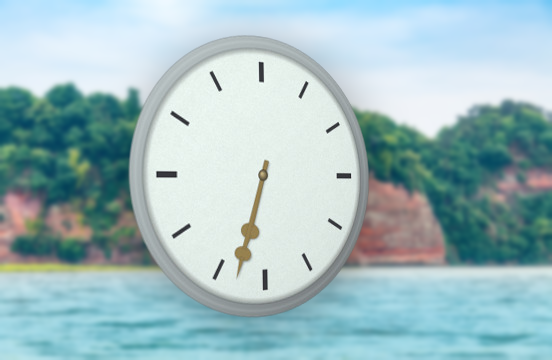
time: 6:33
